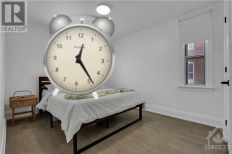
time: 12:24
